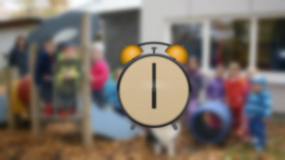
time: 6:00
